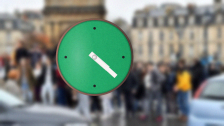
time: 4:22
